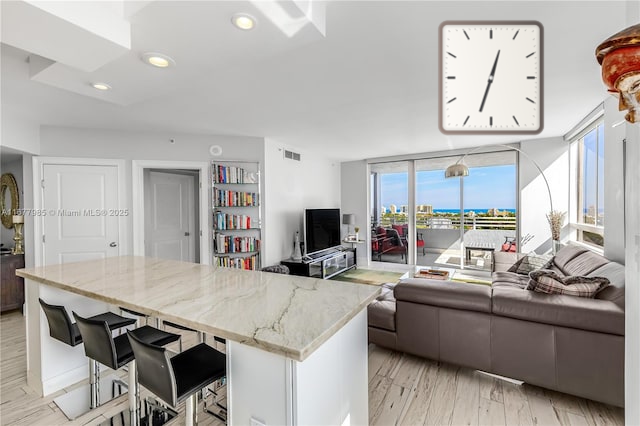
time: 12:33
